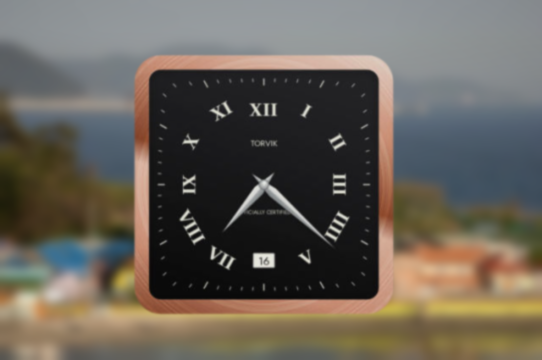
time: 7:22
